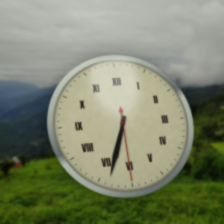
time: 6:33:30
